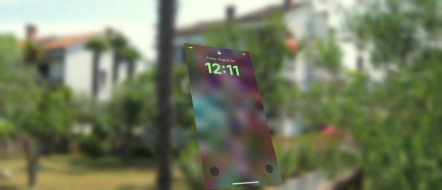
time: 12:11
